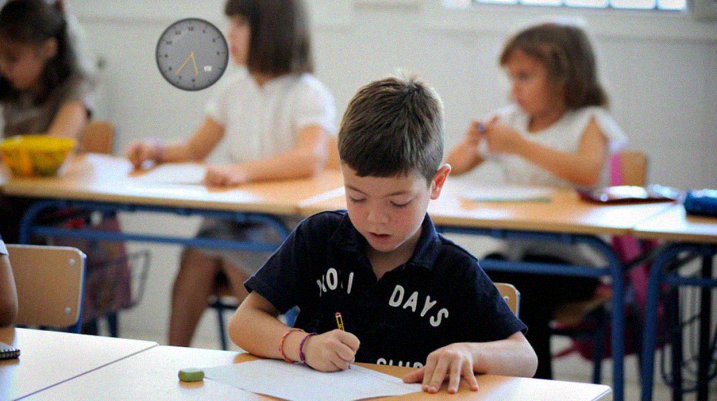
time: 5:37
